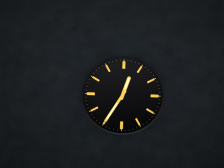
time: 12:35
